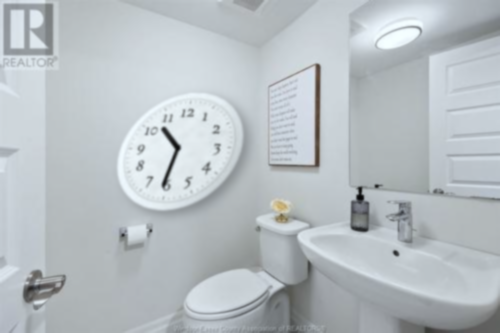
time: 10:31
